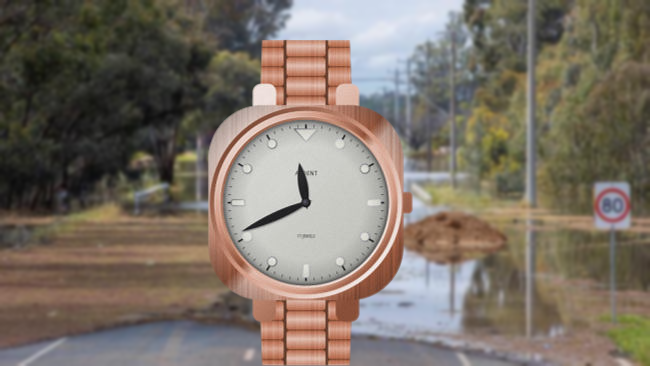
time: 11:41
